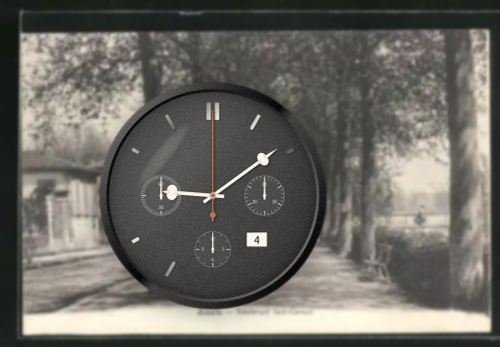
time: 9:09
